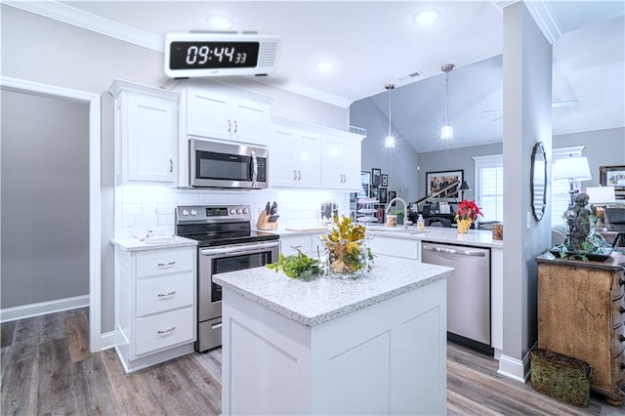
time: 9:44:33
